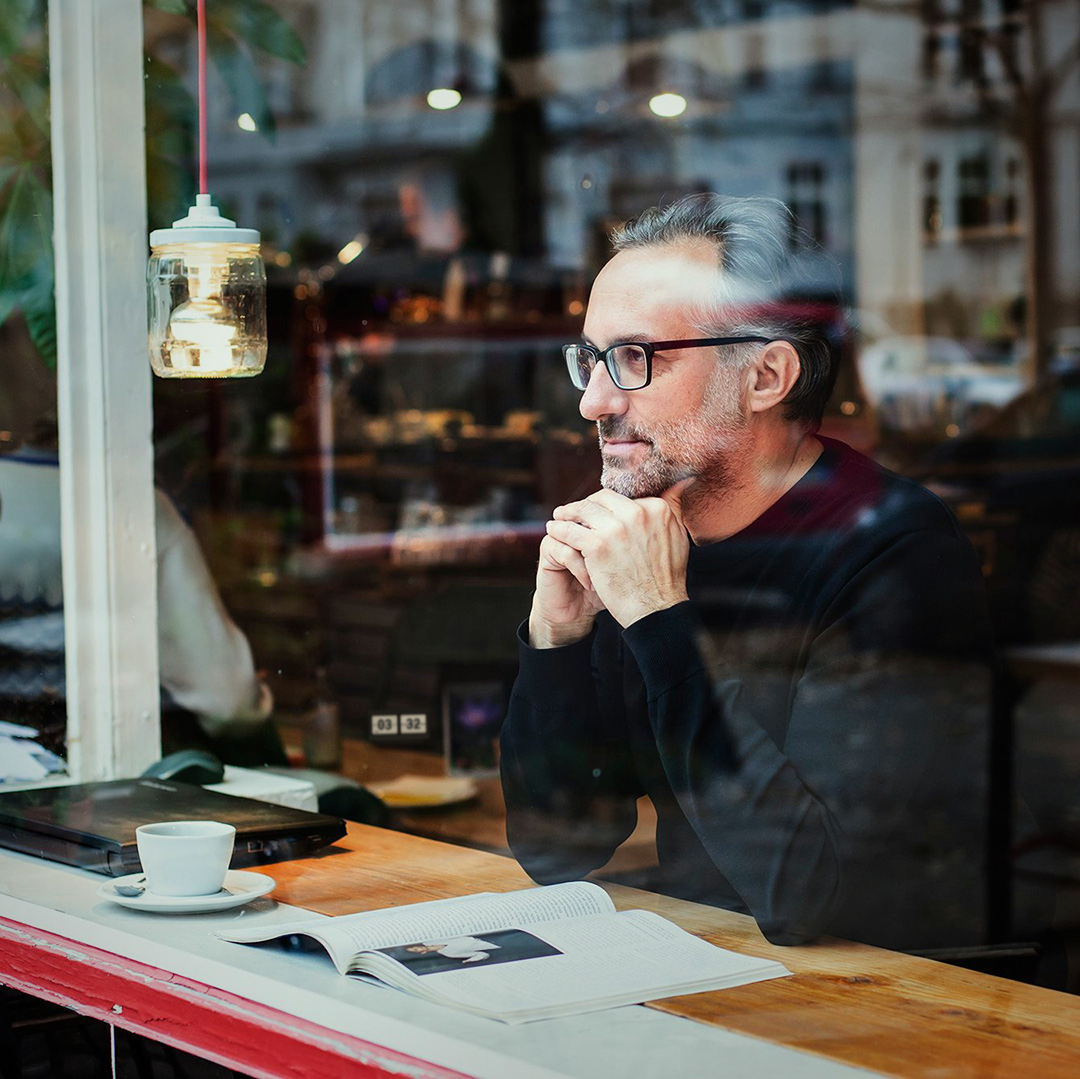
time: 3:32
